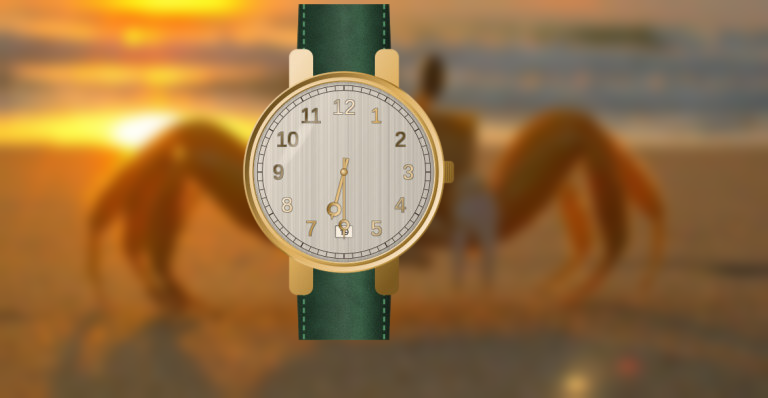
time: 6:30
